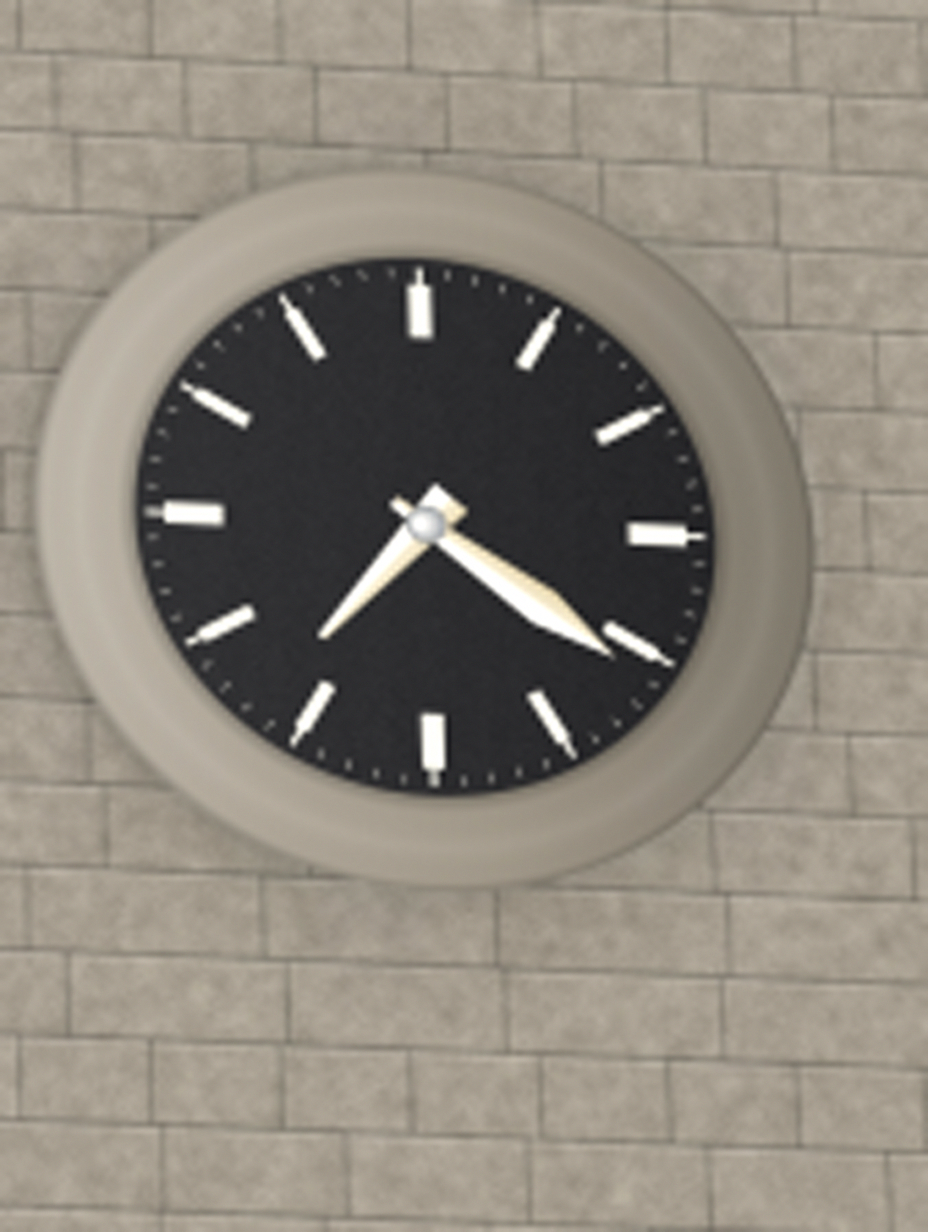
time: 7:21
